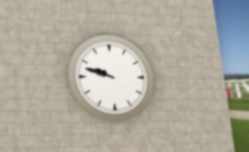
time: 9:48
